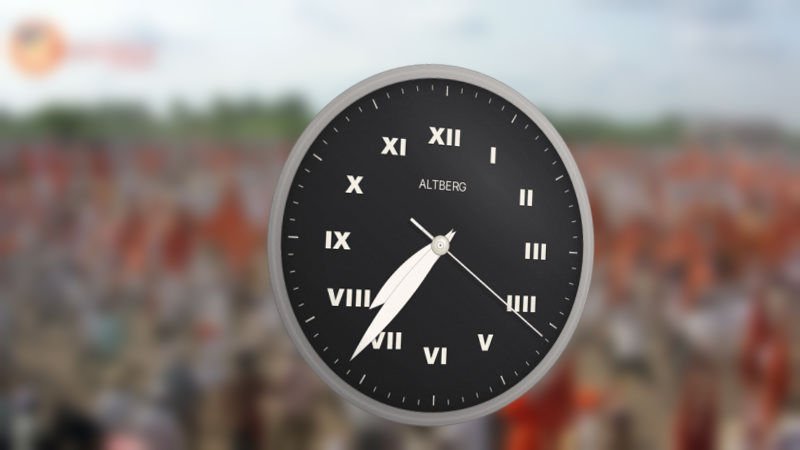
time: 7:36:21
